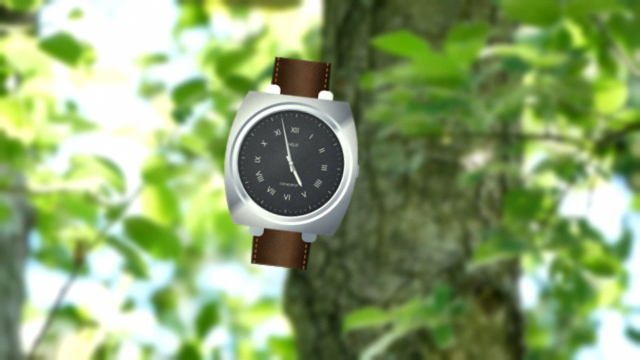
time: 4:57
